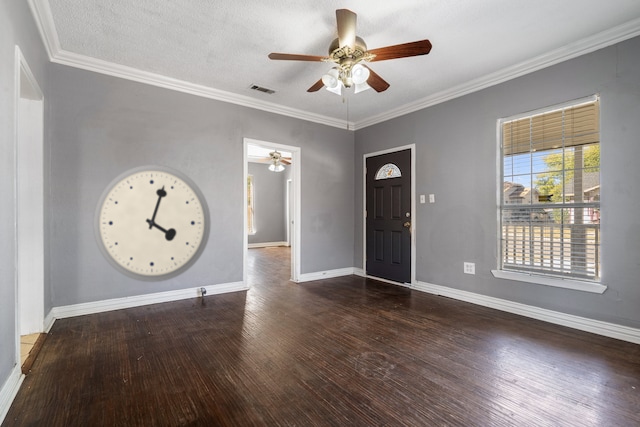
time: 4:03
